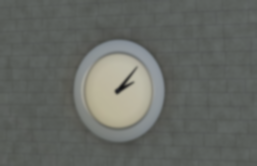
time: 2:07
